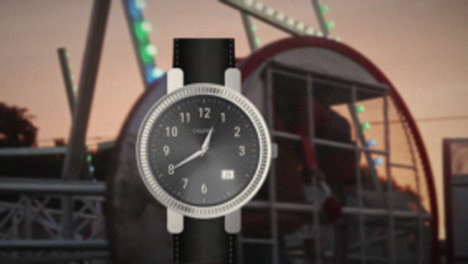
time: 12:40
